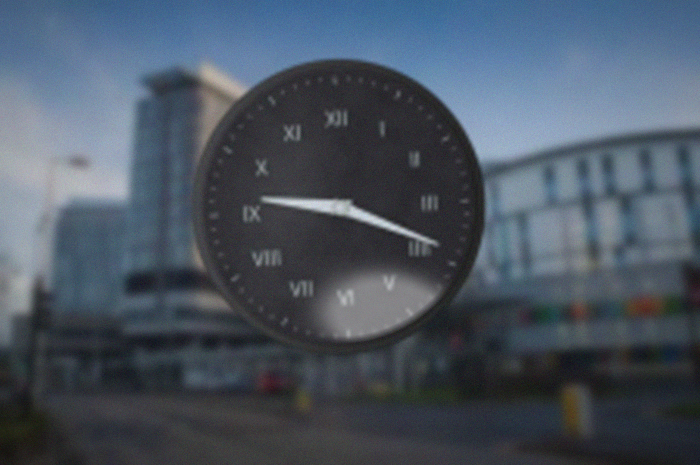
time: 9:19
